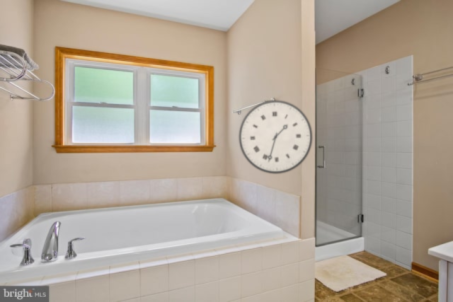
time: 1:33
